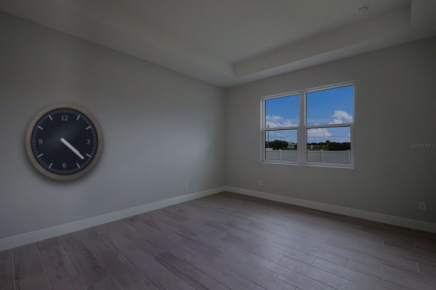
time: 4:22
